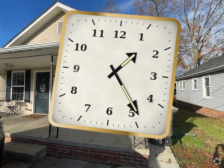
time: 1:24
